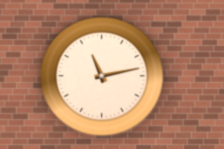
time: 11:13
